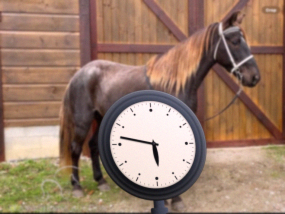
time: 5:47
